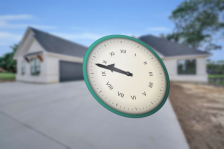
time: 9:48
